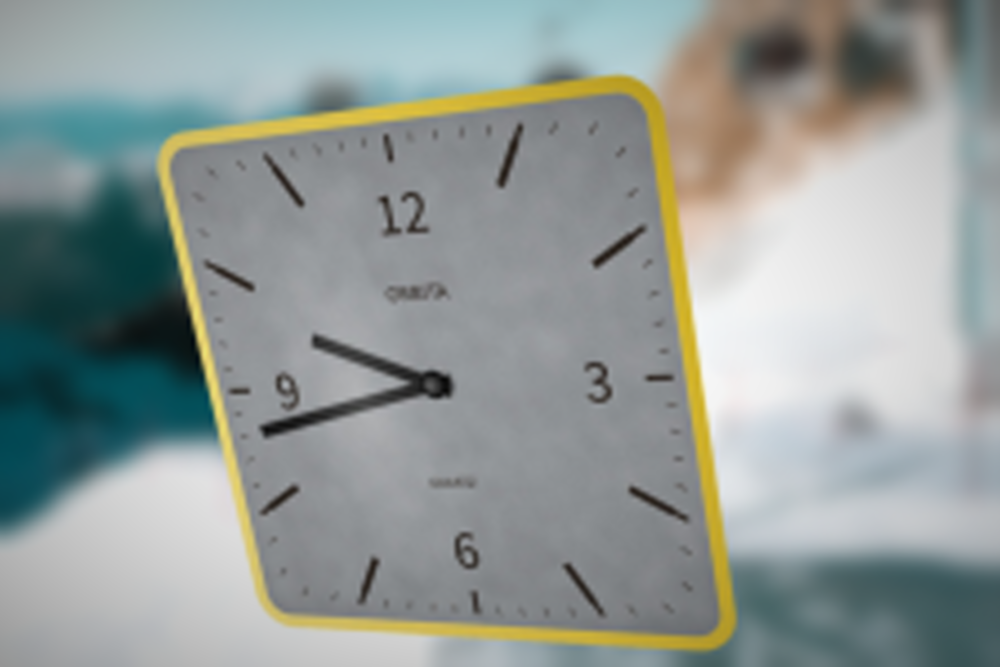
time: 9:43
